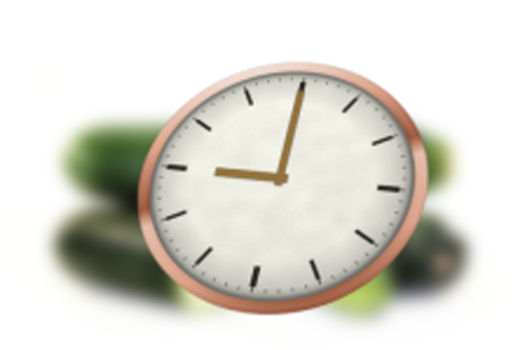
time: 9:00
